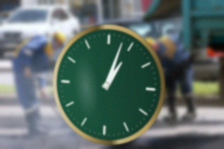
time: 1:03
